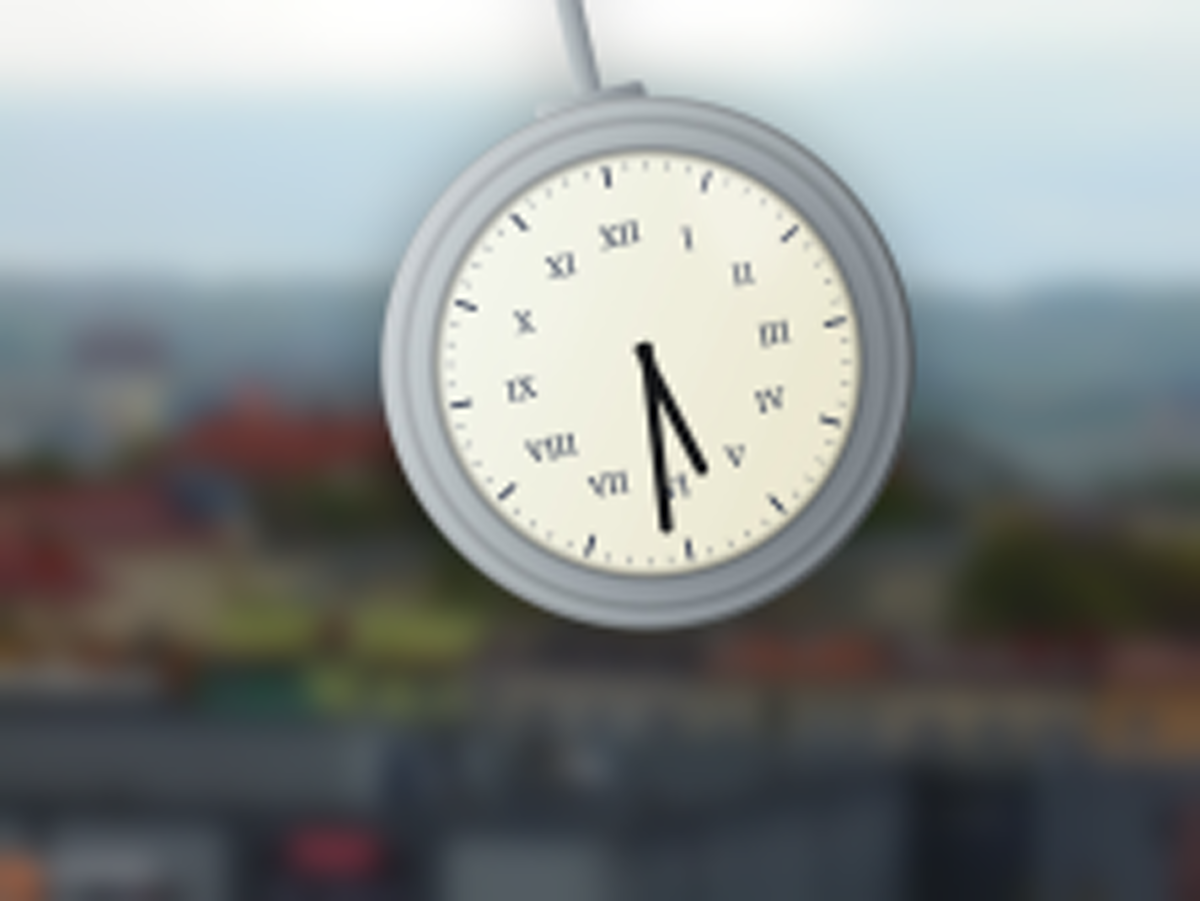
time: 5:31
